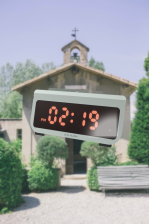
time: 2:19
